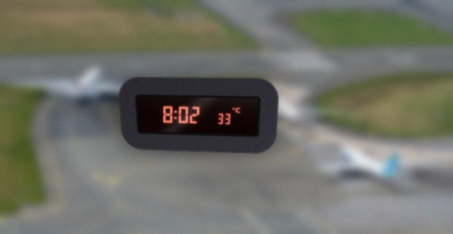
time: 8:02
